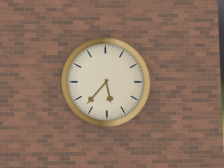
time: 5:37
